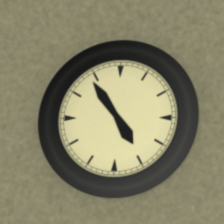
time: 4:54
